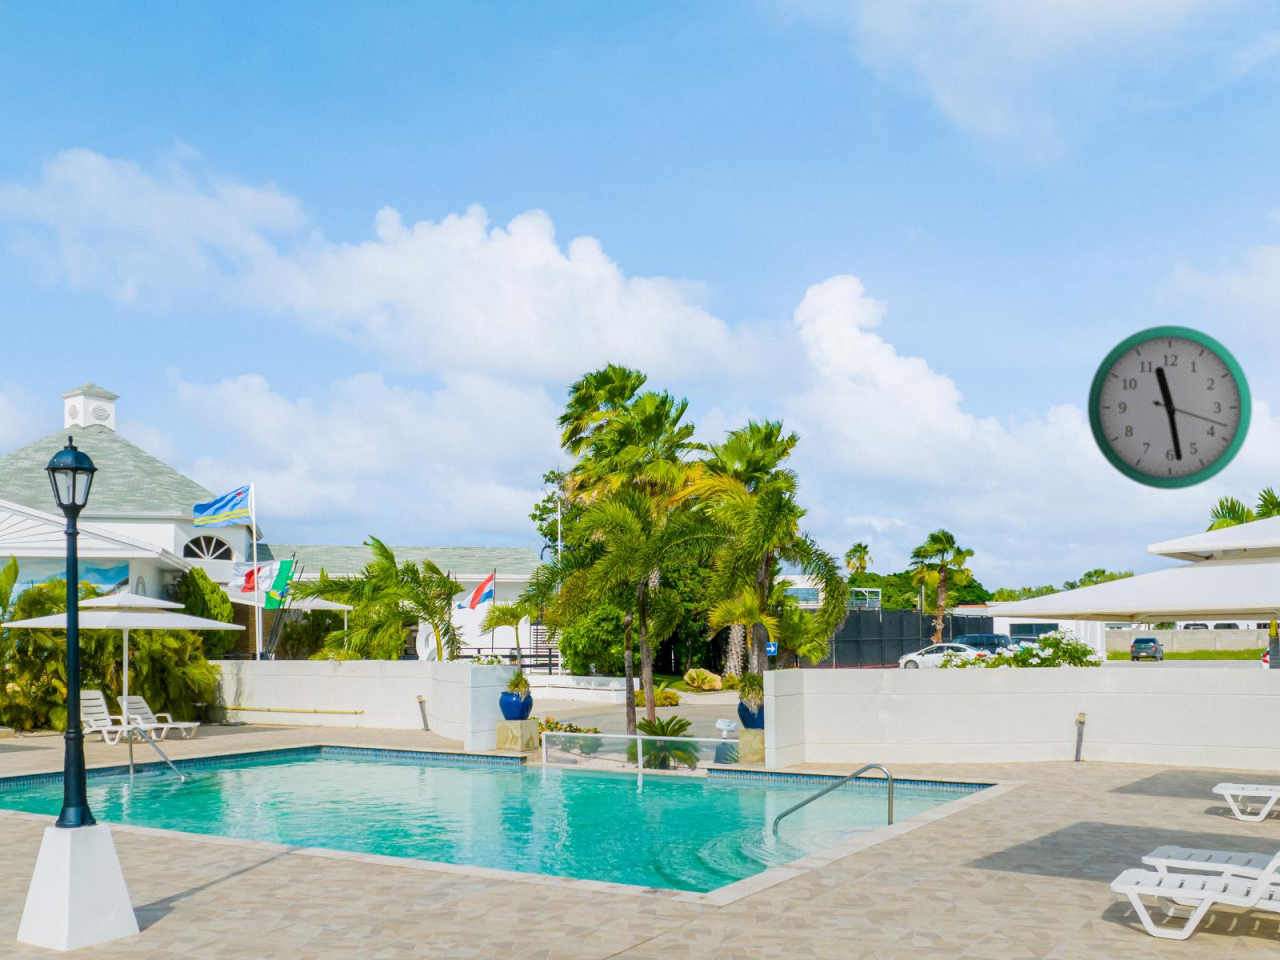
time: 11:28:18
